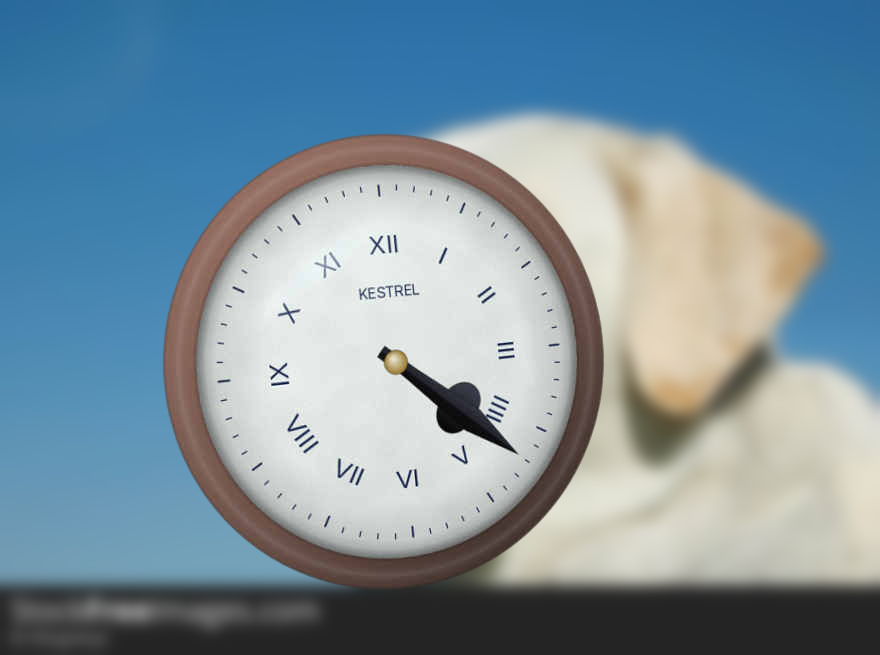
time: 4:22
